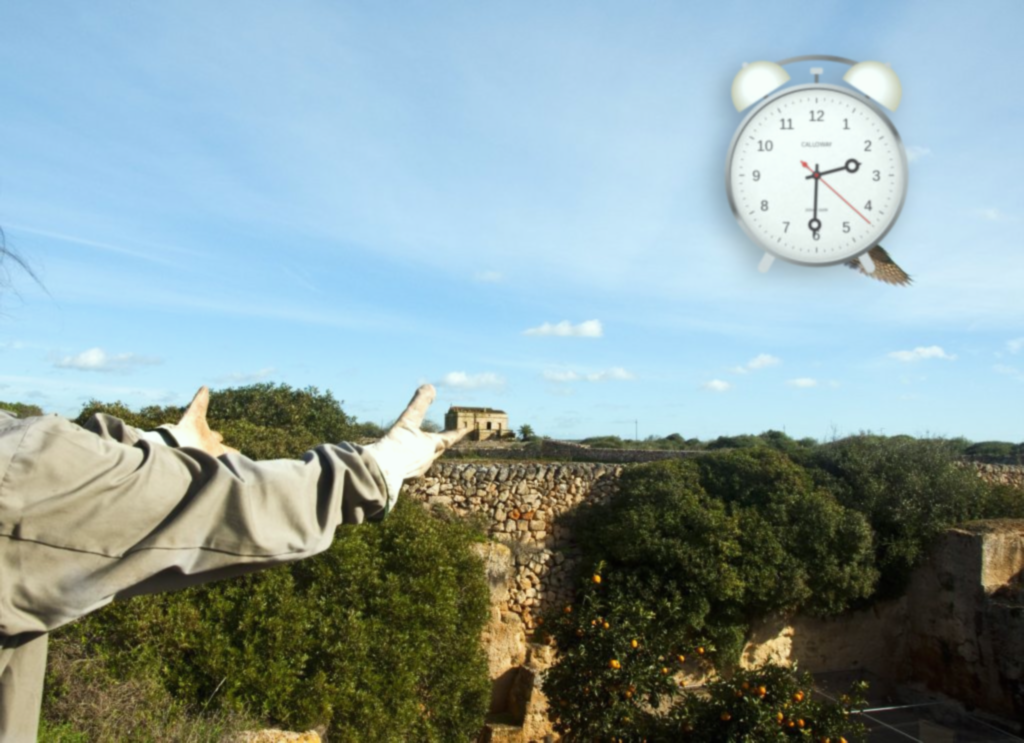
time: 2:30:22
